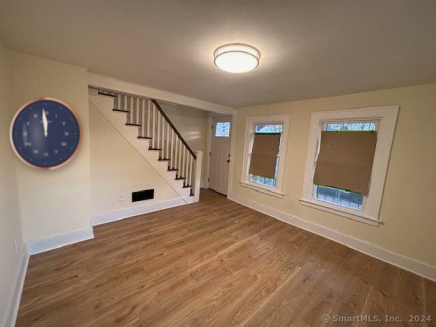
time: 11:59
